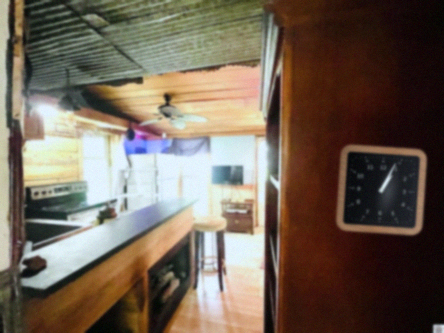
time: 1:04
